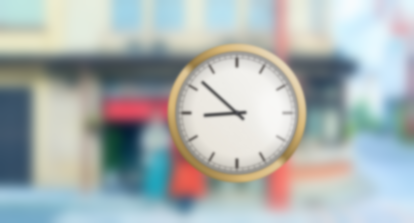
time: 8:52
